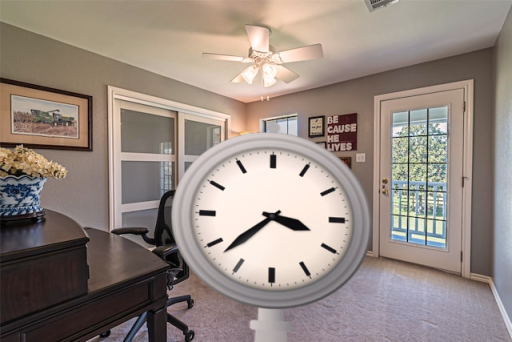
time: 3:38
